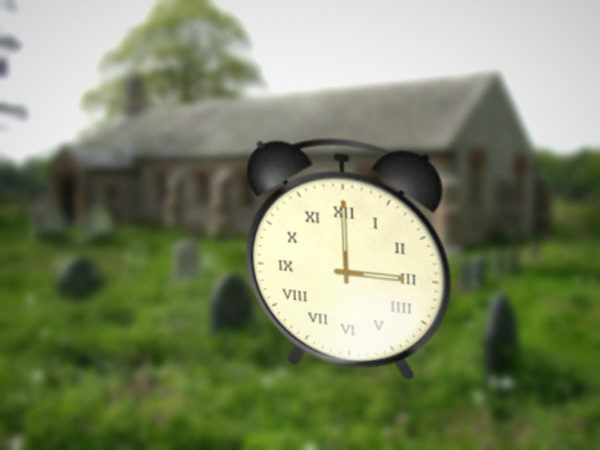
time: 3:00
